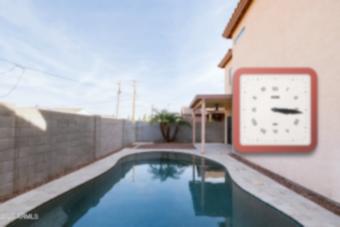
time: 3:16
